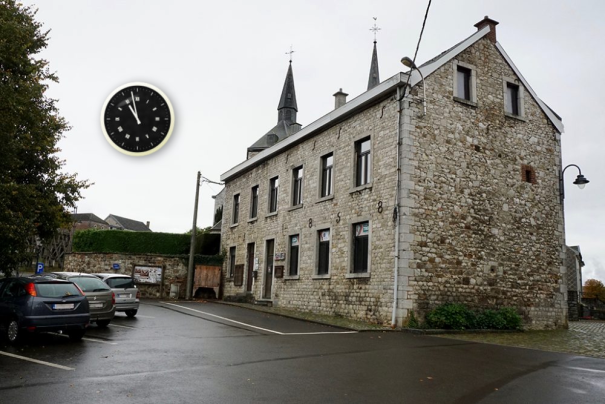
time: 10:58
